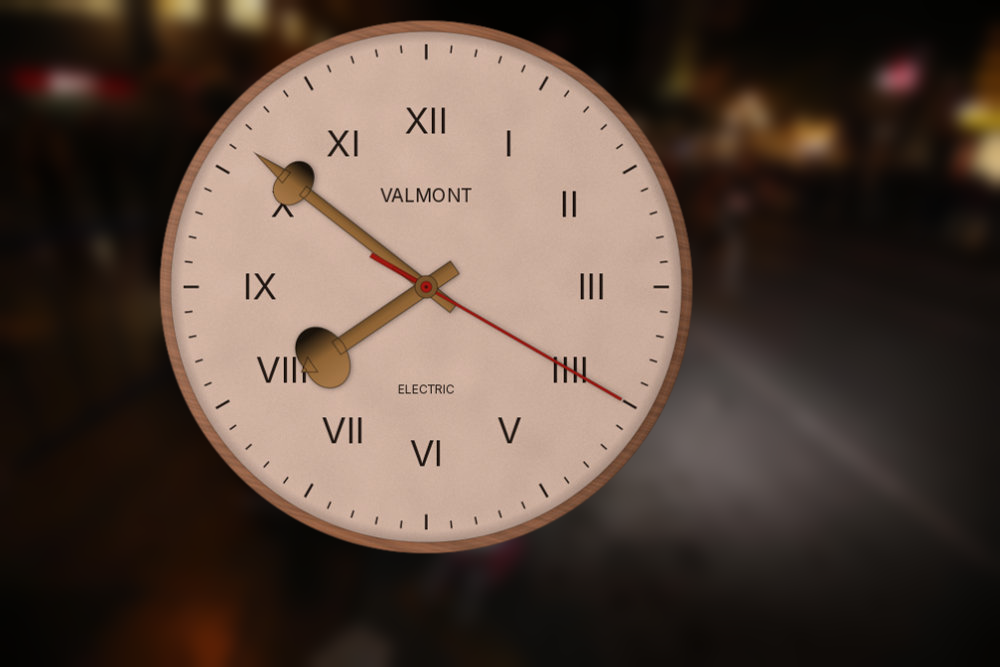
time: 7:51:20
